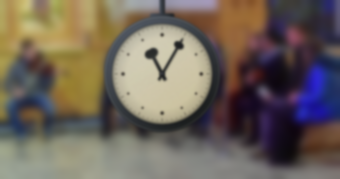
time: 11:05
